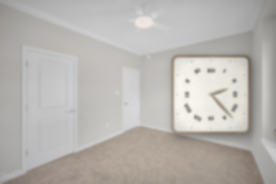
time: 2:23
